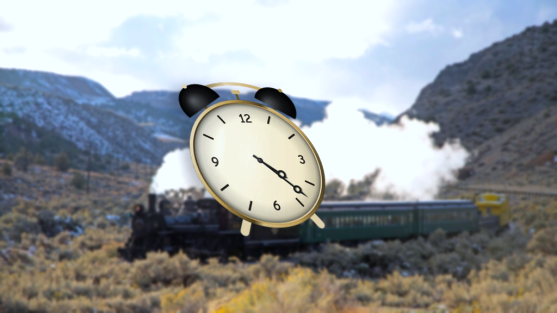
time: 4:23
